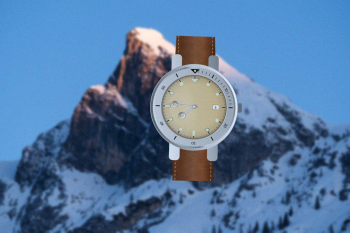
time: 7:46
